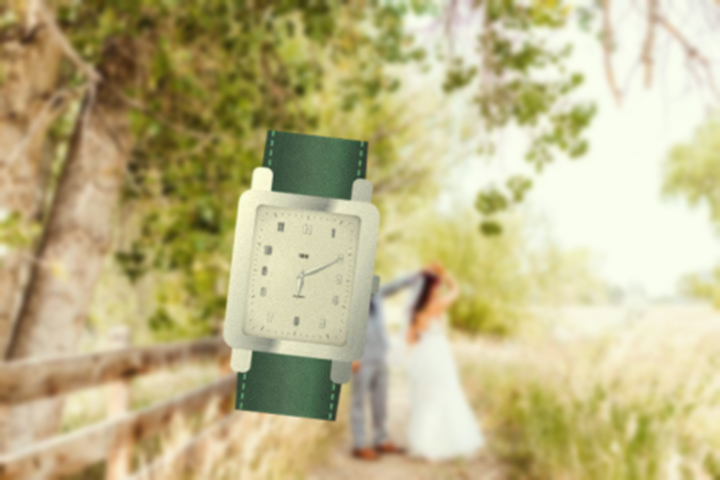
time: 6:10
